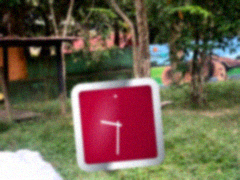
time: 9:31
